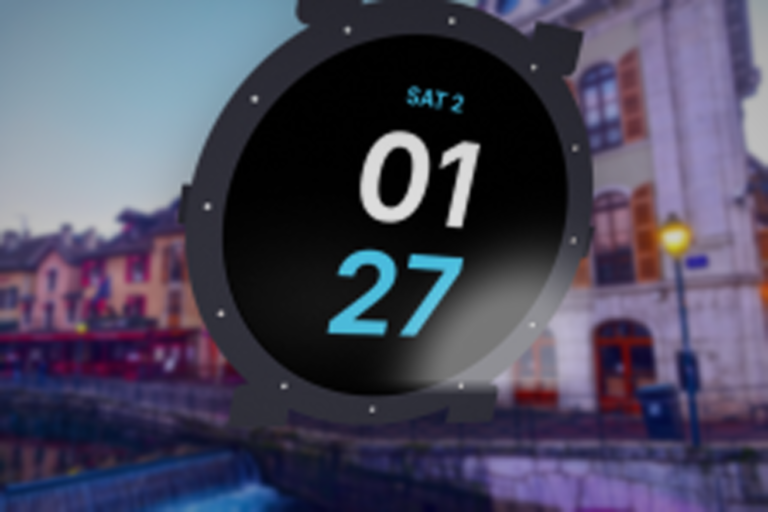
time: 1:27
